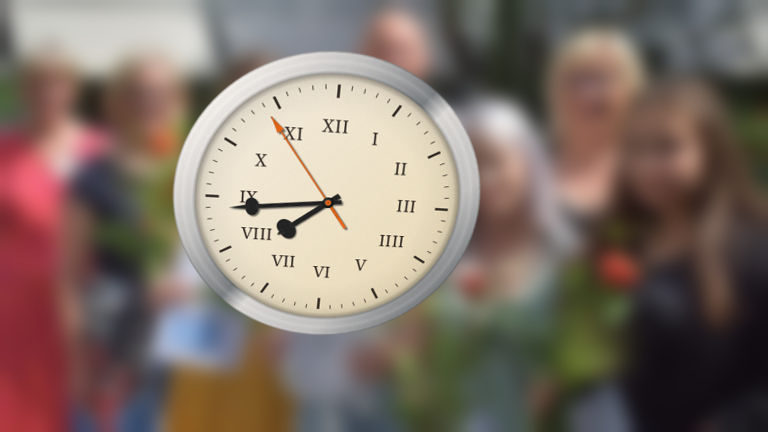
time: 7:43:54
